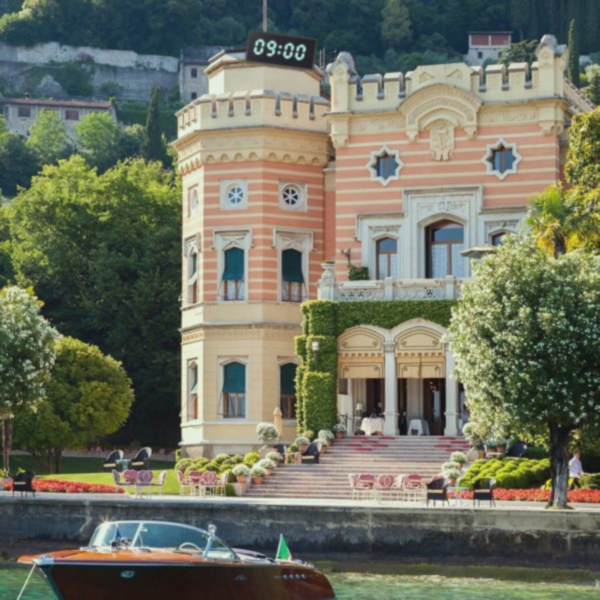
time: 9:00
